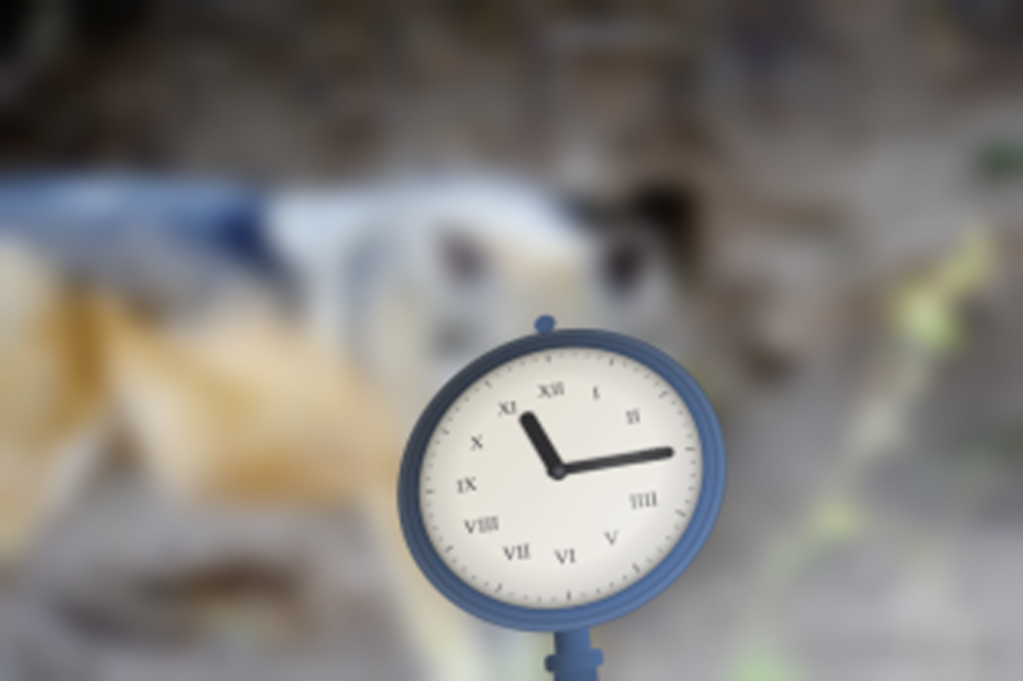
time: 11:15
